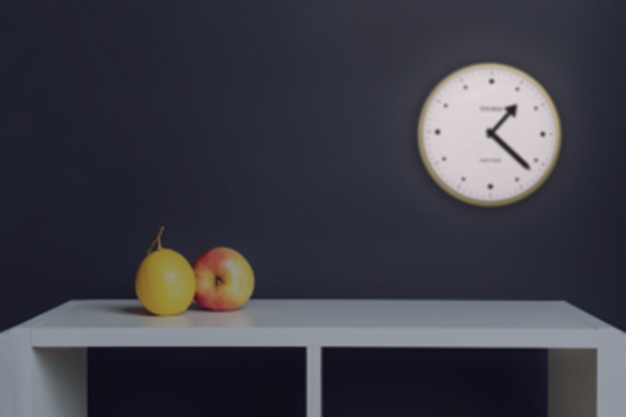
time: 1:22
